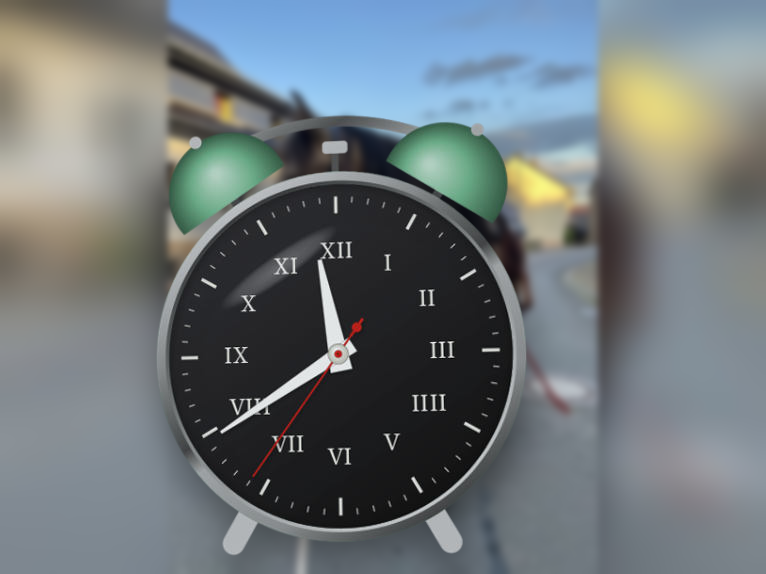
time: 11:39:36
